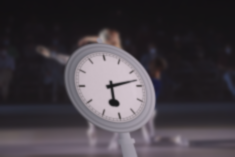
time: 6:13
